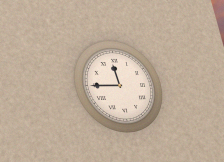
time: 11:45
